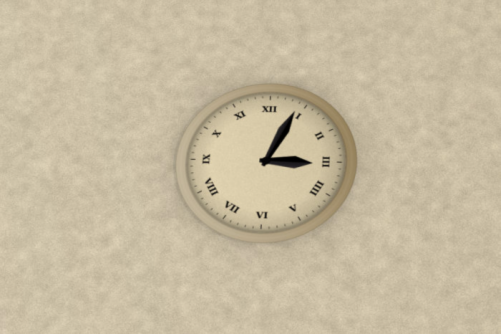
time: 3:04
